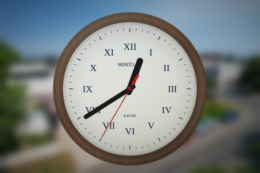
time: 12:39:35
